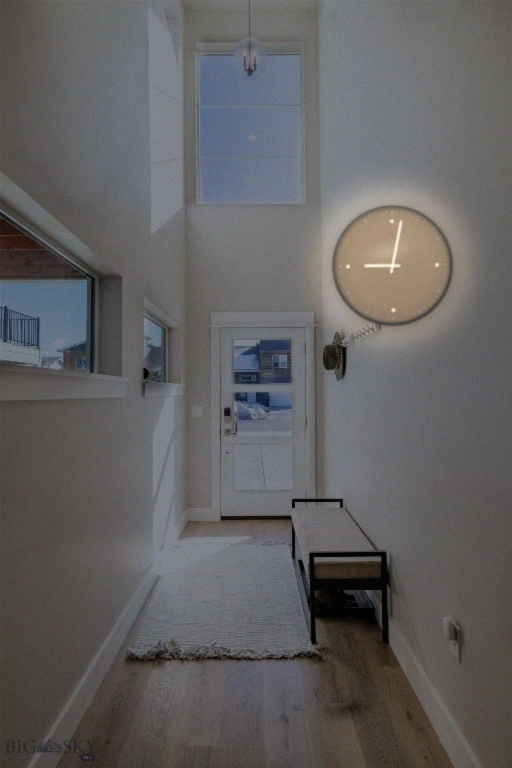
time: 9:02
